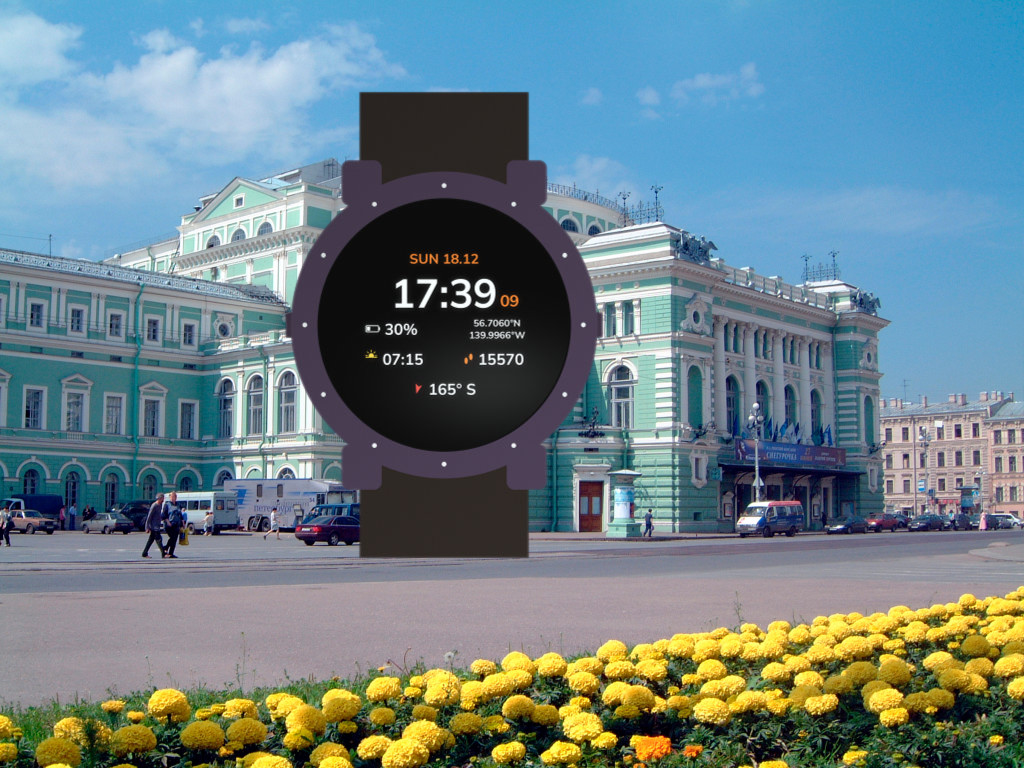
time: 17:39:09
